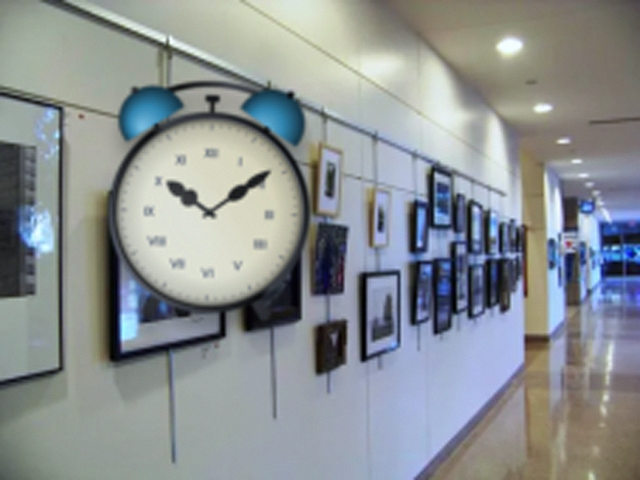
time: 10:09
